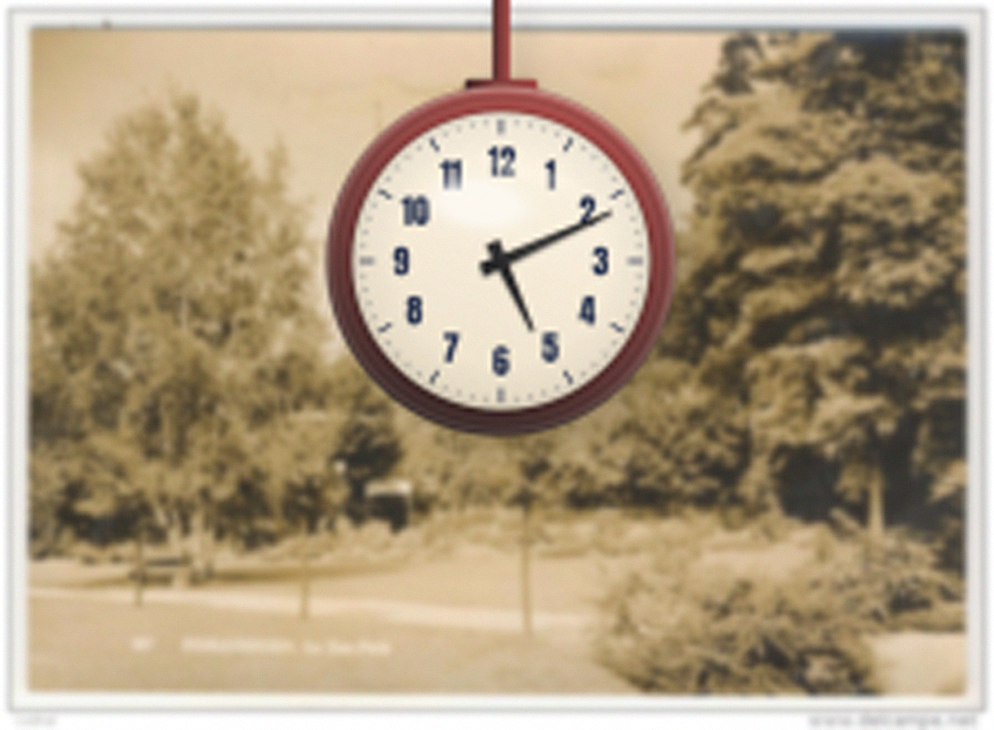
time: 5:11
